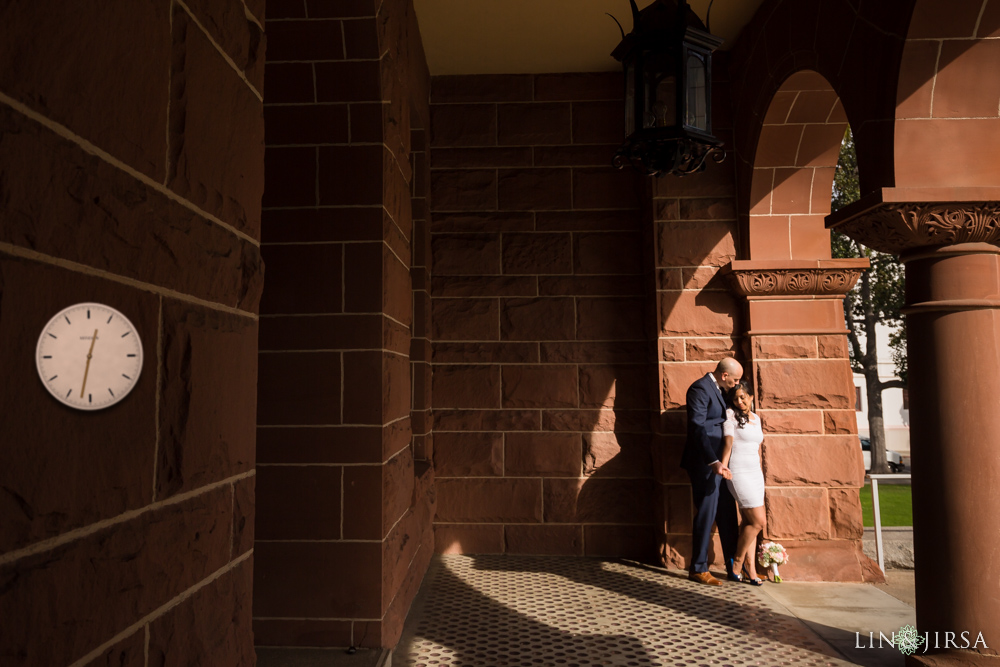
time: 12:32
